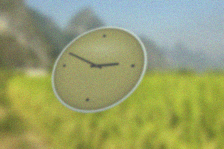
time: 2:49
